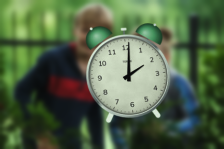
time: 2:01
